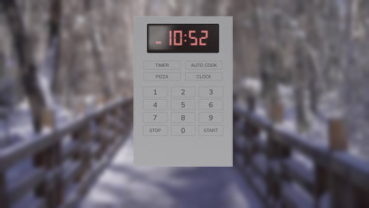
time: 10:52
